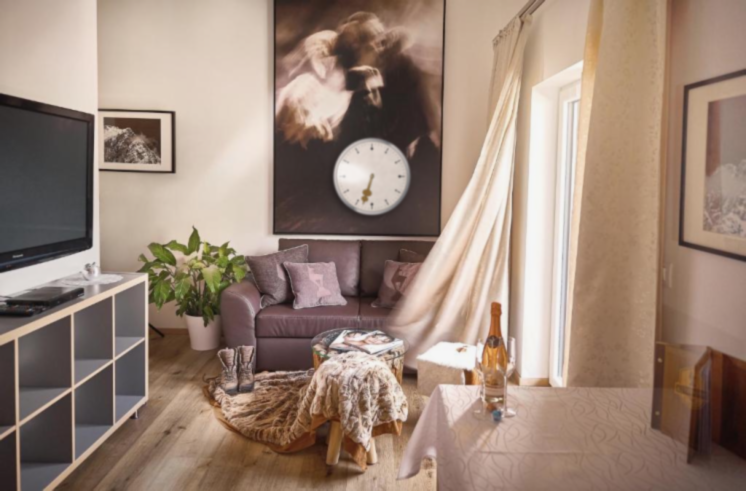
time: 6:33
